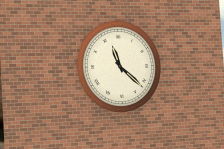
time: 11:22
